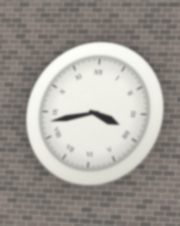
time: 3:43
